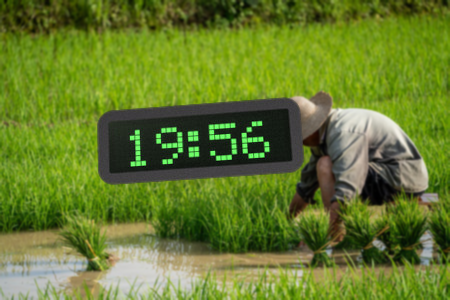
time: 19:56
